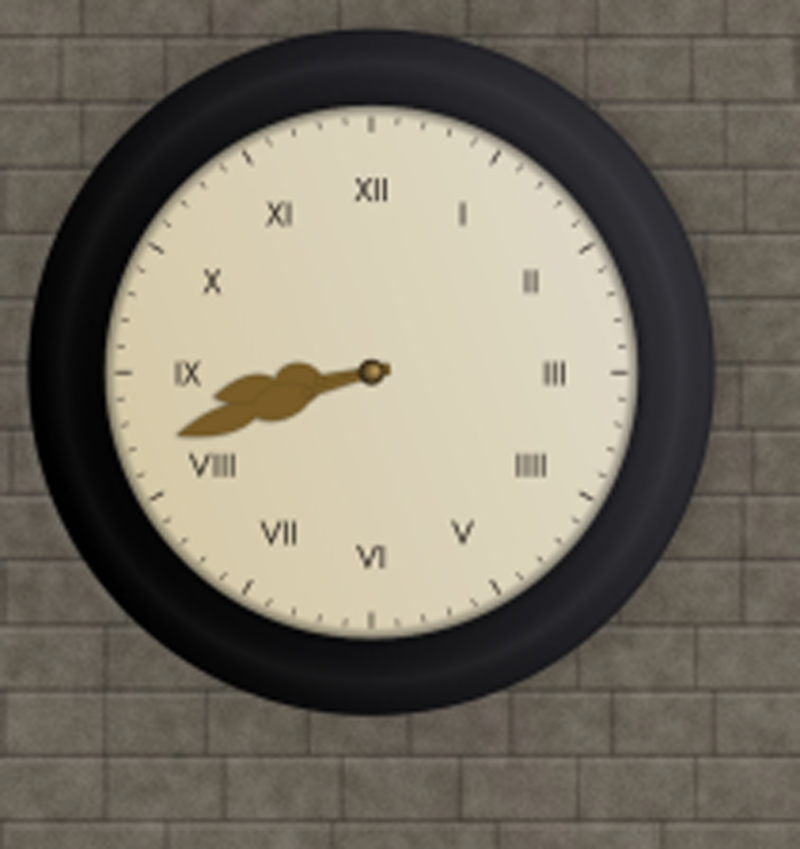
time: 8:42
